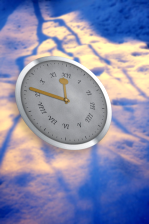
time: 11:46
